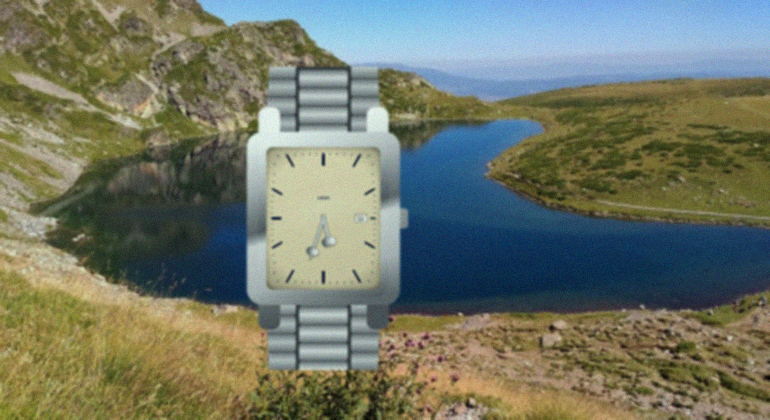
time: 5:33
